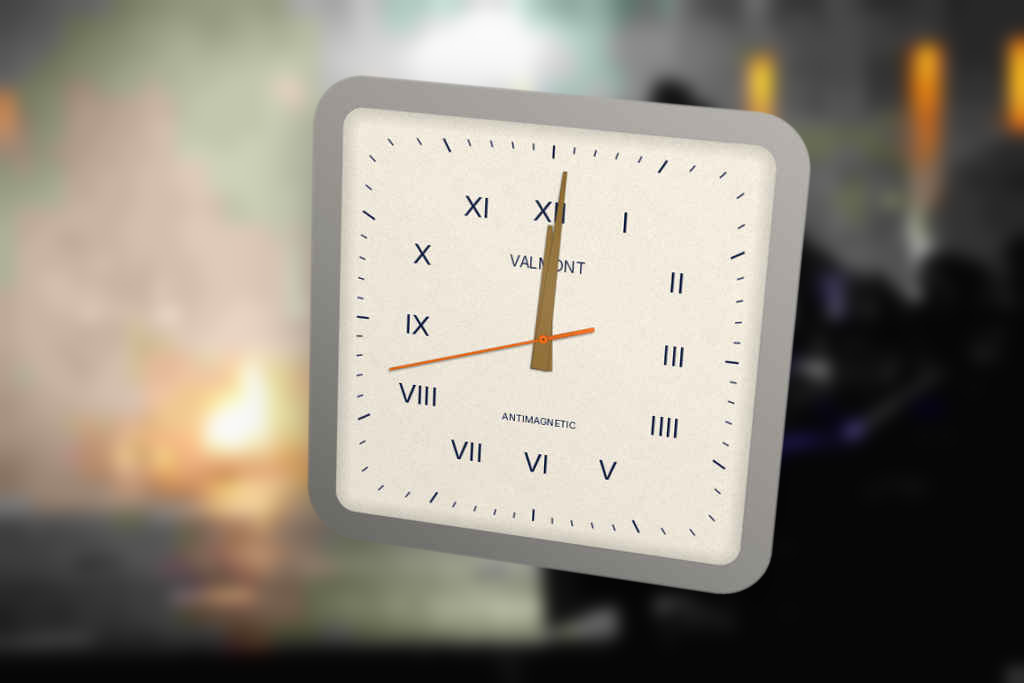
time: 12:00:42
